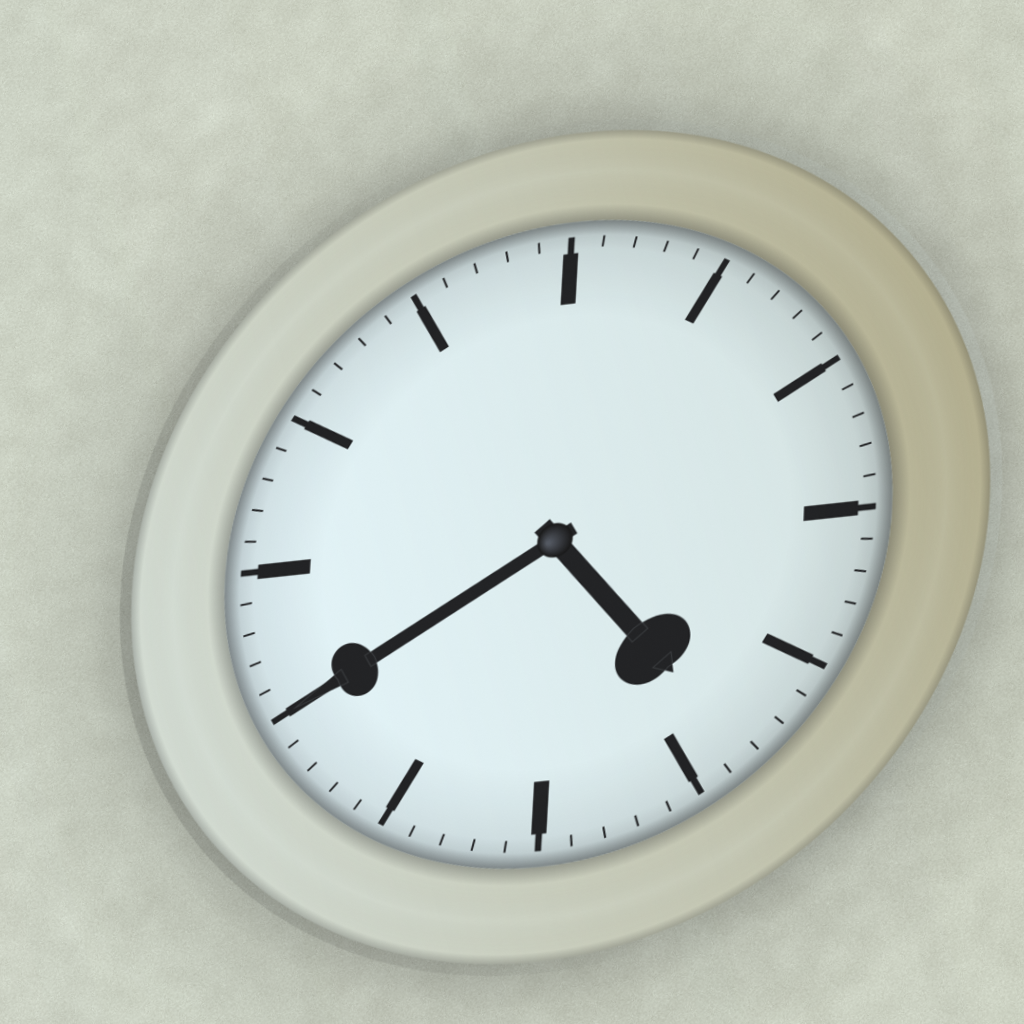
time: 4:40
